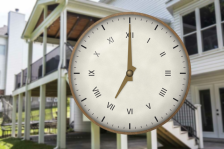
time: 7:00
